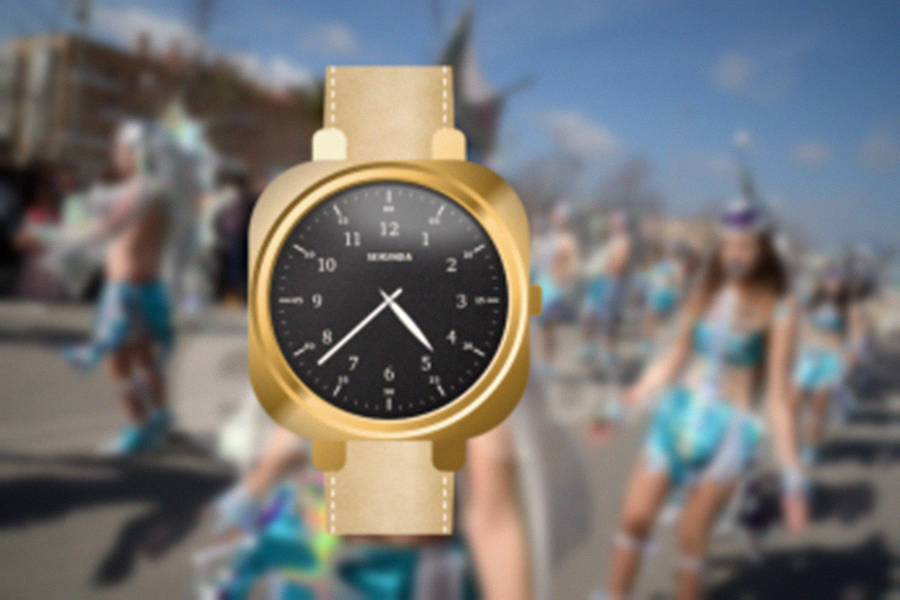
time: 4:38
